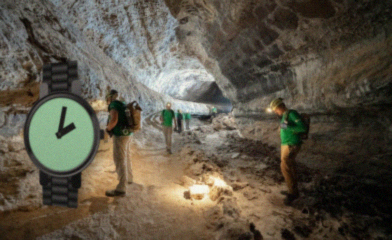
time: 2:02
